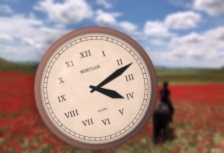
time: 4:12
